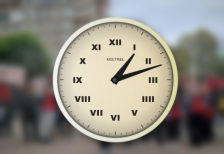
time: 1:12
